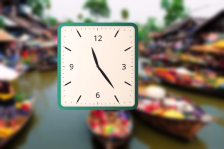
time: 11:24
